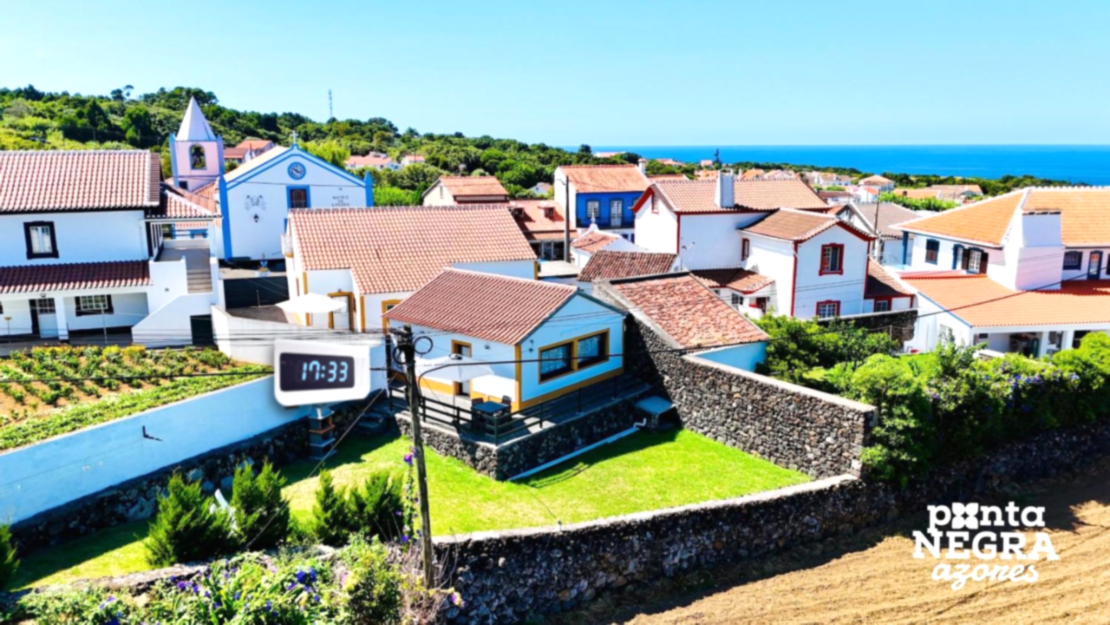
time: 17:33
